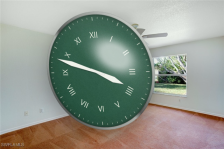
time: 3:48
